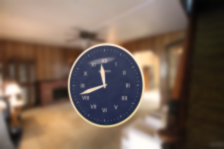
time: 11:42
